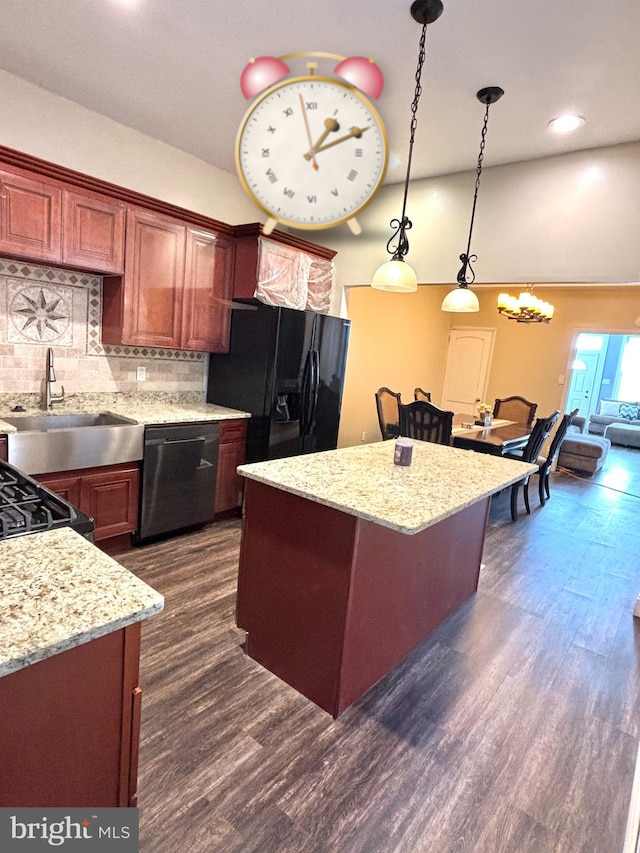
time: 1:10:58
